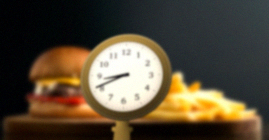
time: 8:41
